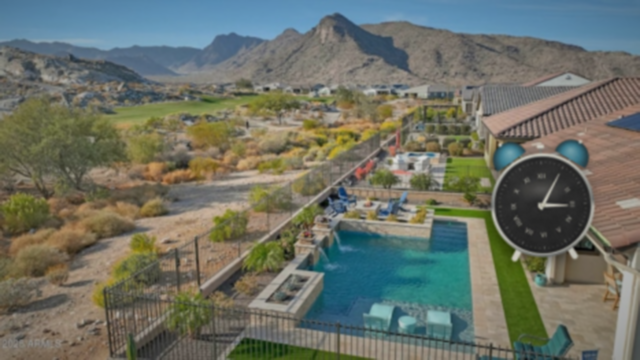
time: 3:05
